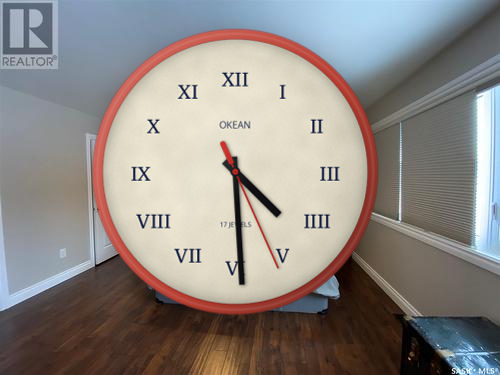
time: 4:29:26
